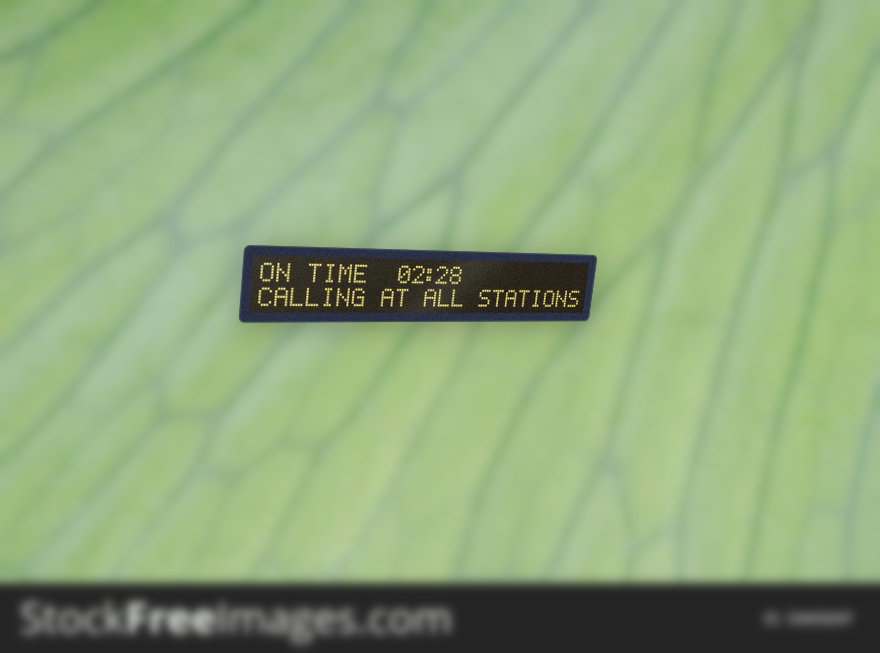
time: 2:28
